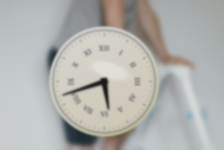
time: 5:42
